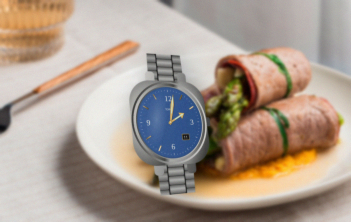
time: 2:02
